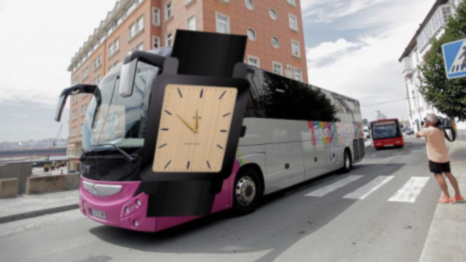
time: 11:51
